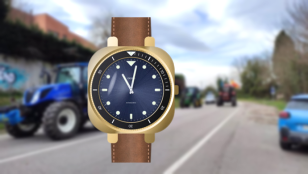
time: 11:02
